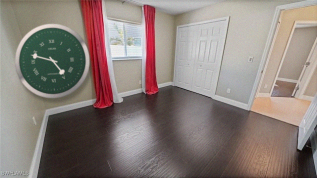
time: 4:48
